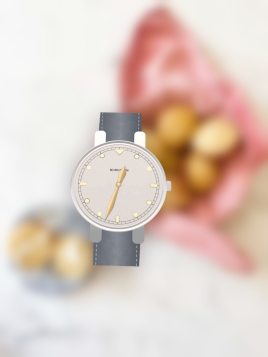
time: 12:33
